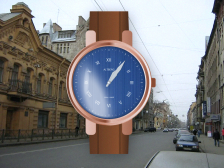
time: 1:06
